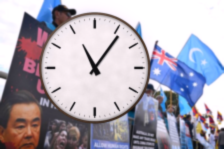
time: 11:06
